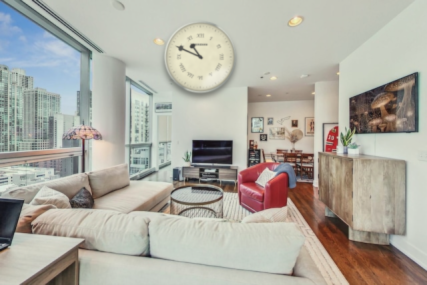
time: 10:49
